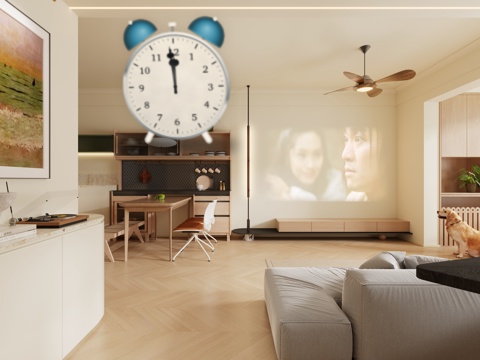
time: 11:59
